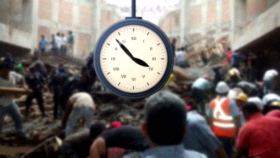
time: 3:53
